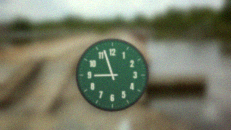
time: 8:57
